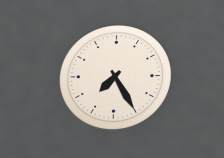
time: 7:25
